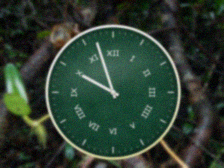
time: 9:57
